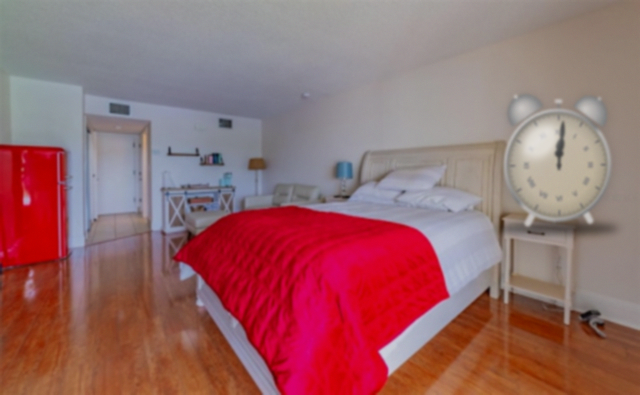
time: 12:01
